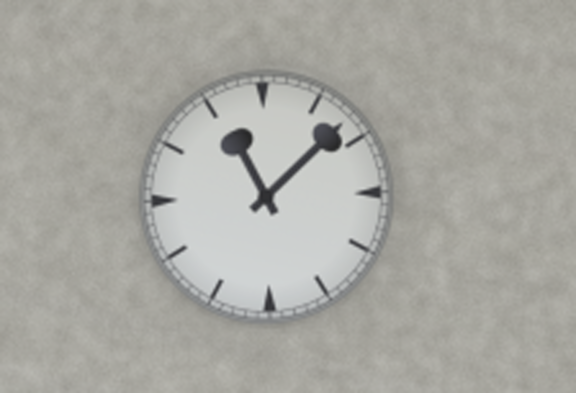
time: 11:08
